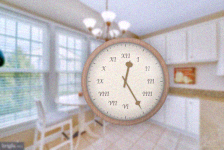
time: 12:25
